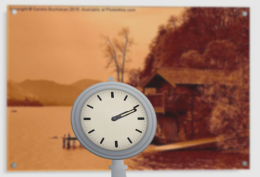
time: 2:11
